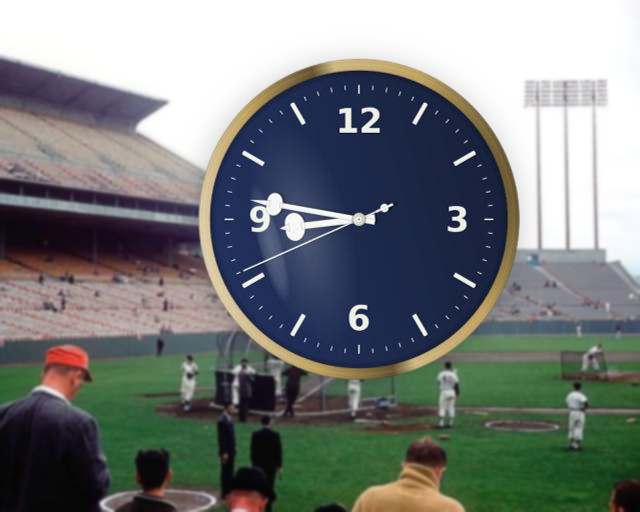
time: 8:46:41
